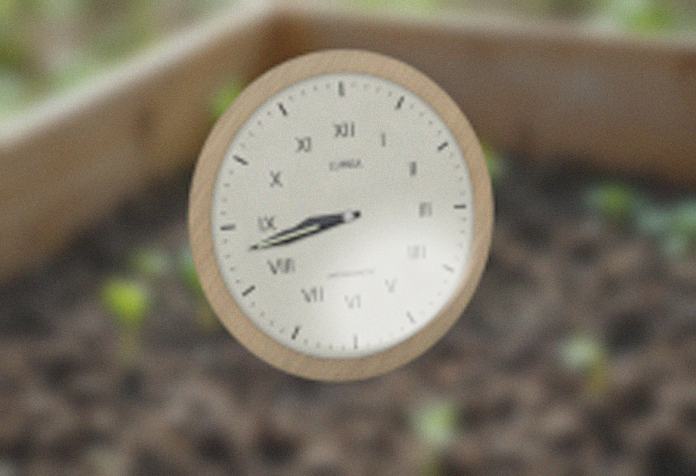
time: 8:43
